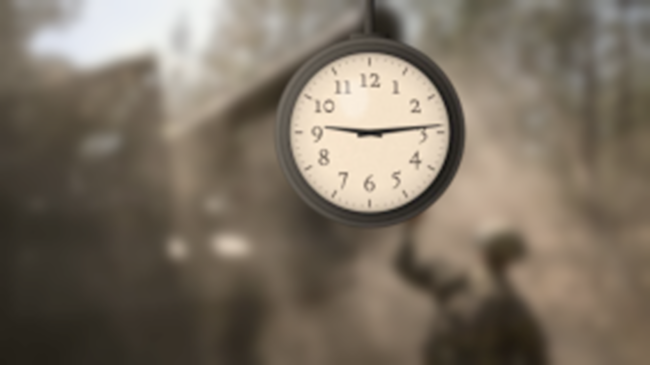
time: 9:14
